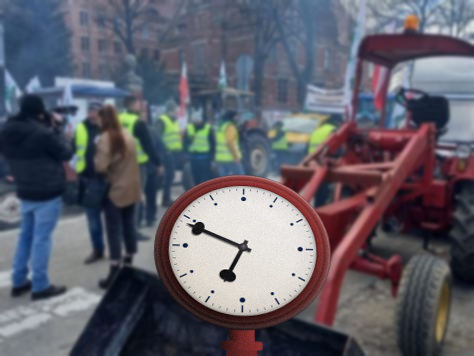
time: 6:49
